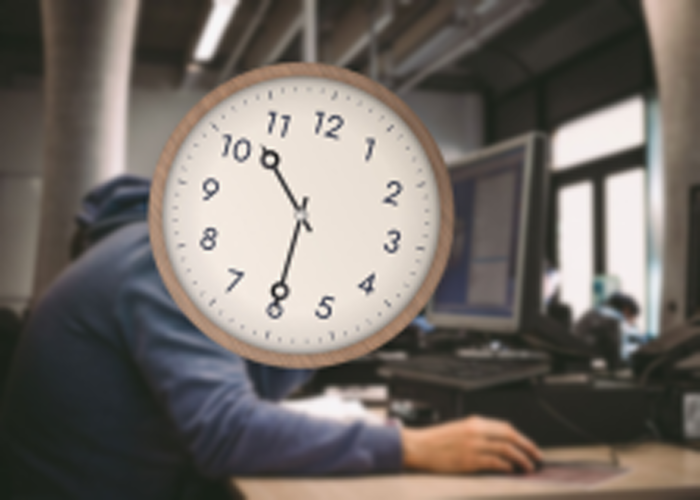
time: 10:30
